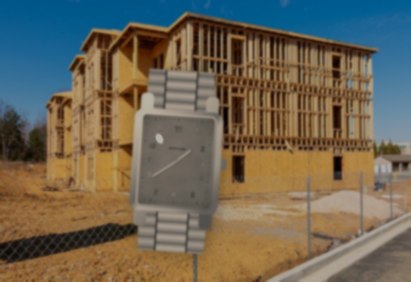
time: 1:39
